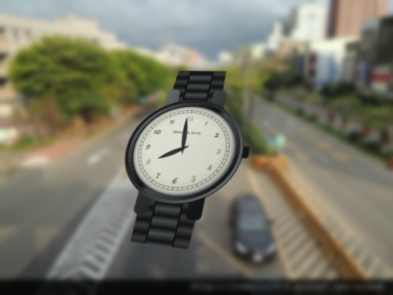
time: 7:59
